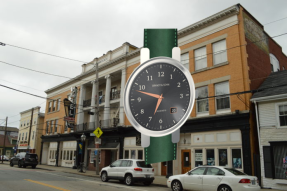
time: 6:48
